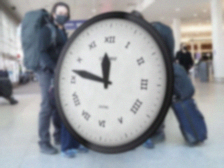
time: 11:47
